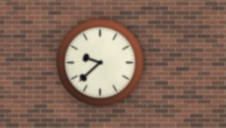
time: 9:38
